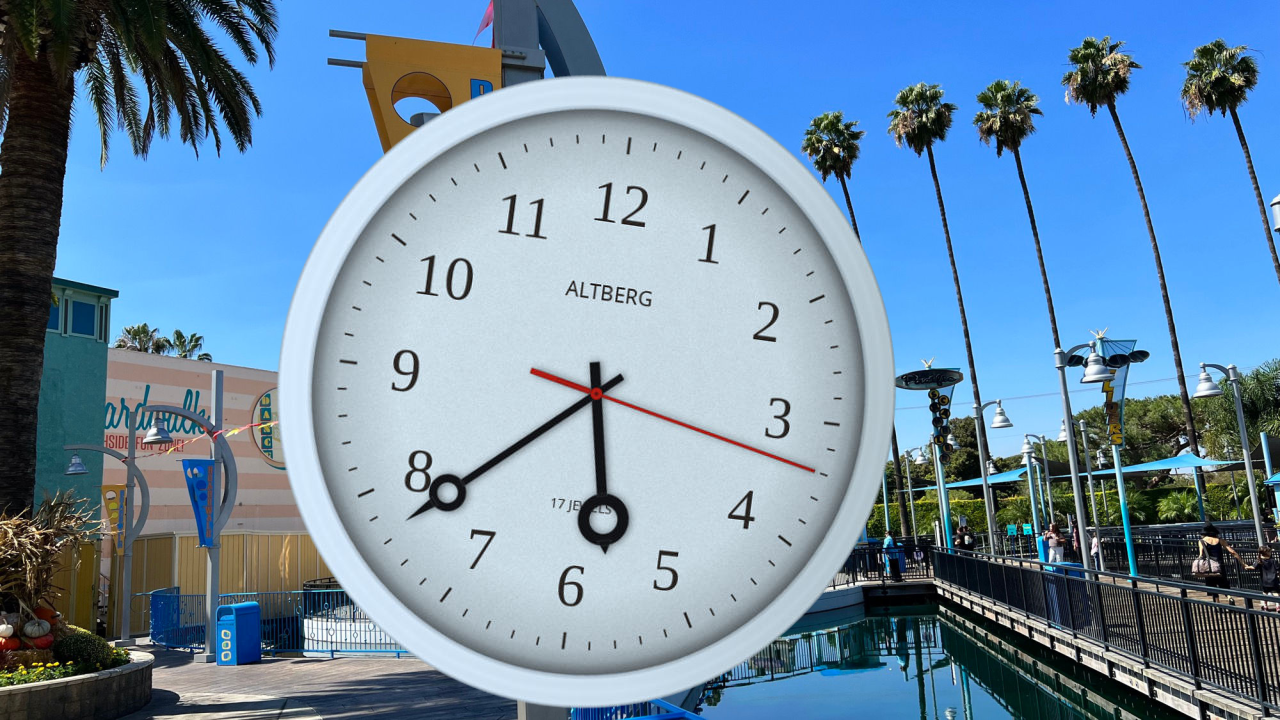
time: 5:38:17
